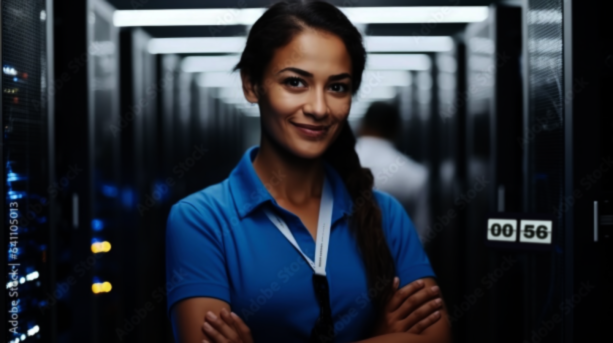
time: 0:56
